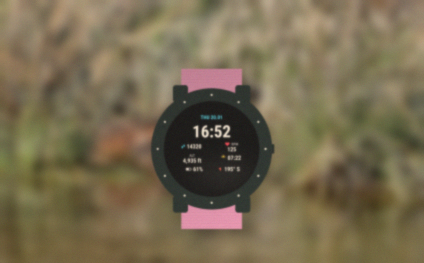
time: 16:52
